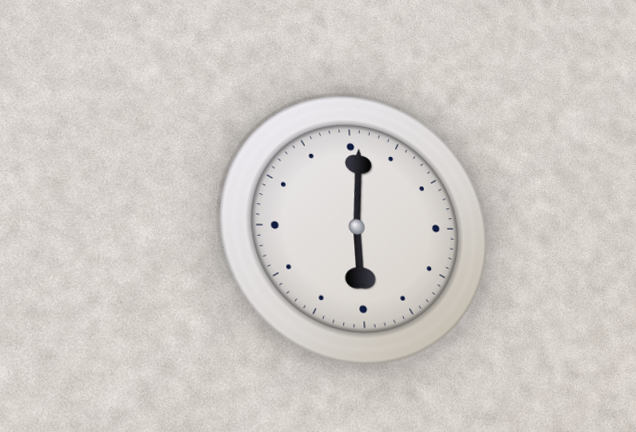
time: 6:01
